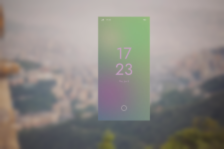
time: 17:23
